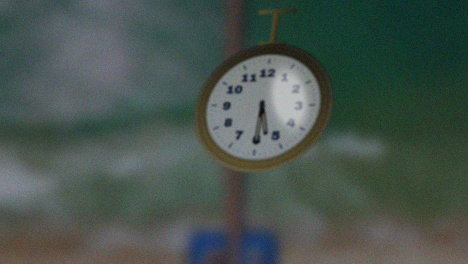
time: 5:30
